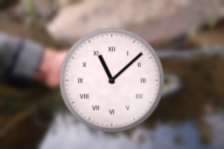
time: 11:08
